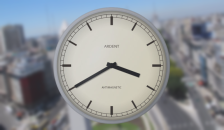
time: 3:40
